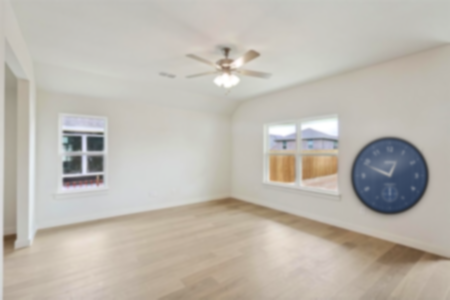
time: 12:49
